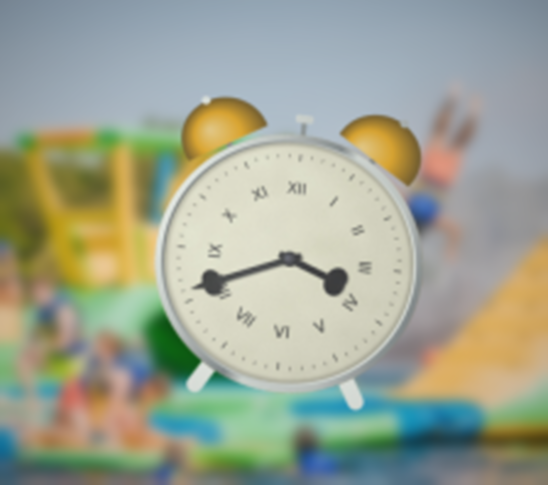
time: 3:41
